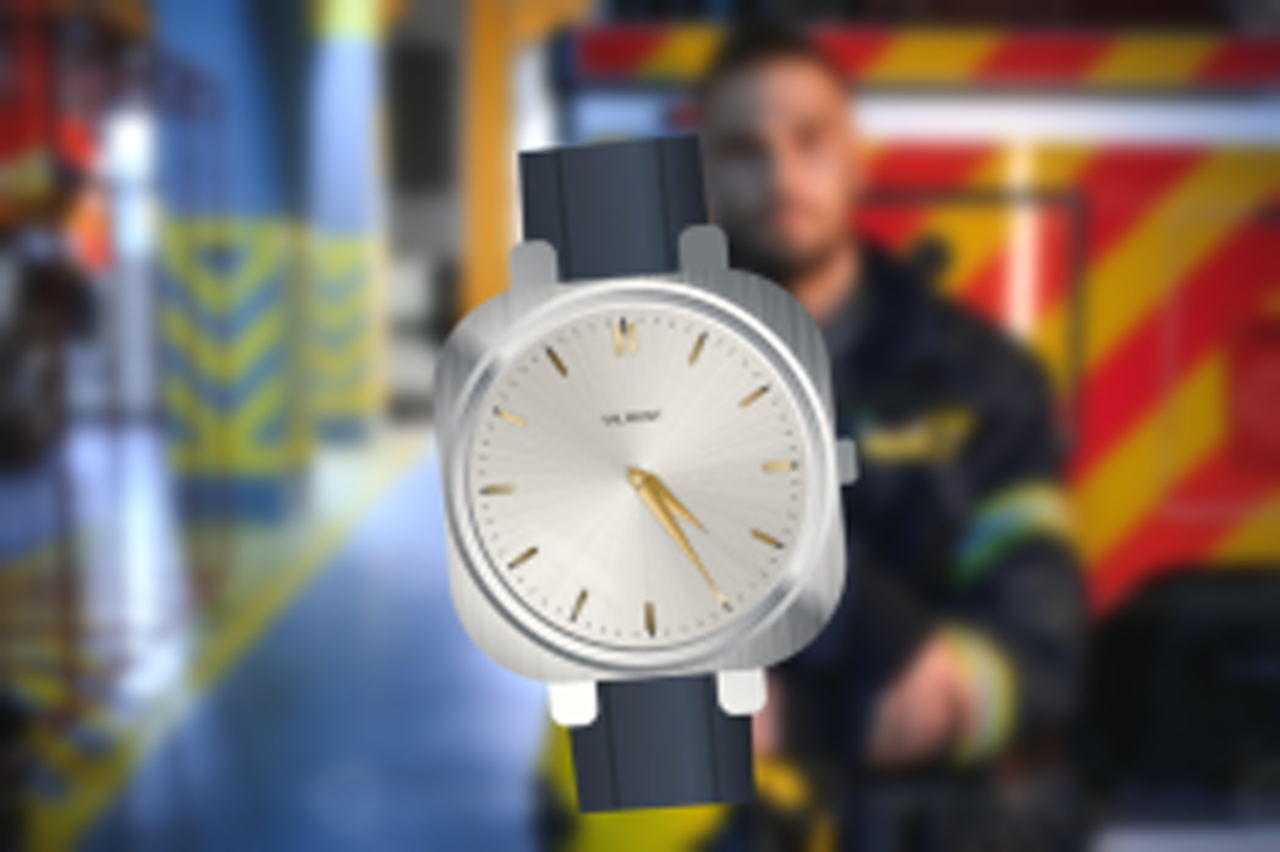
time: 4:25
